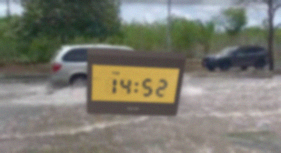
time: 14:52
